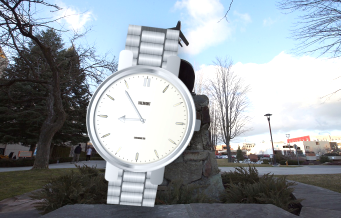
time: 8:54
